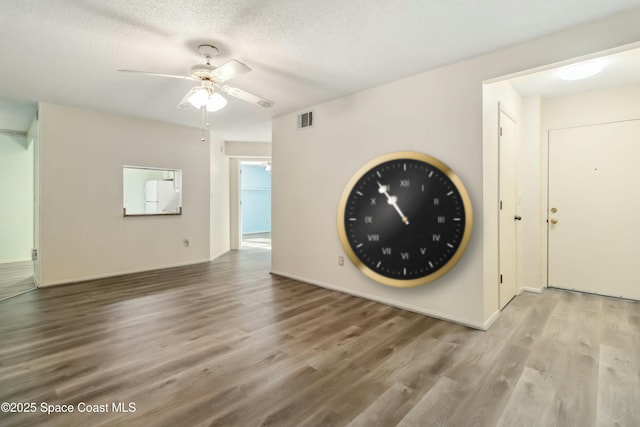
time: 10:54
